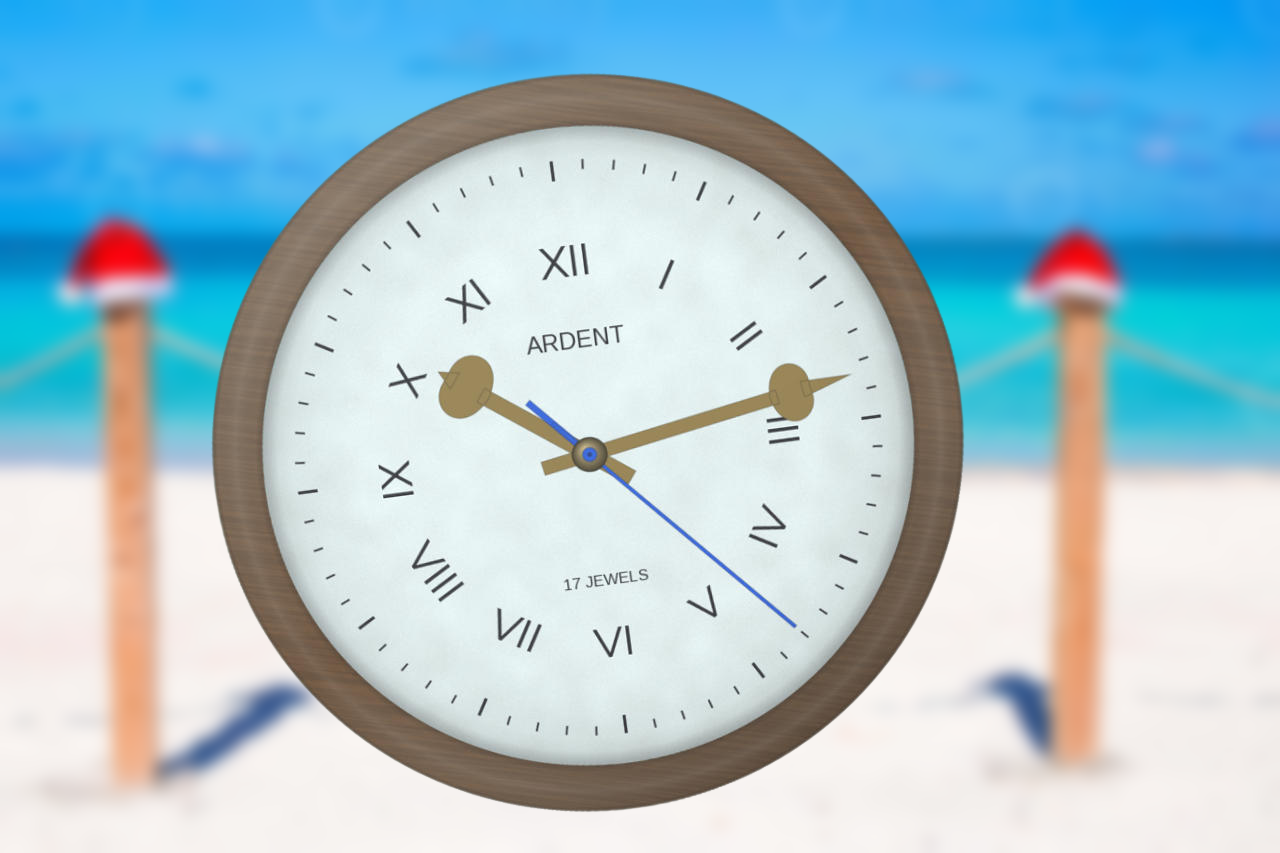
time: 10:13:23
